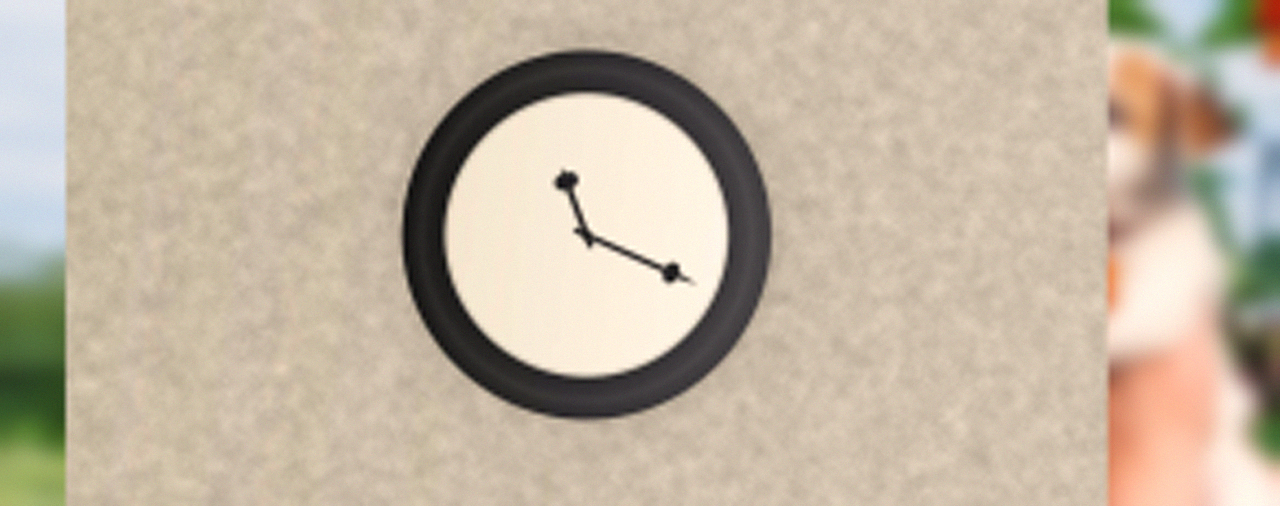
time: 11:19
